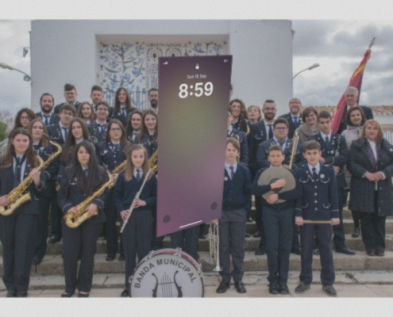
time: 8:59
